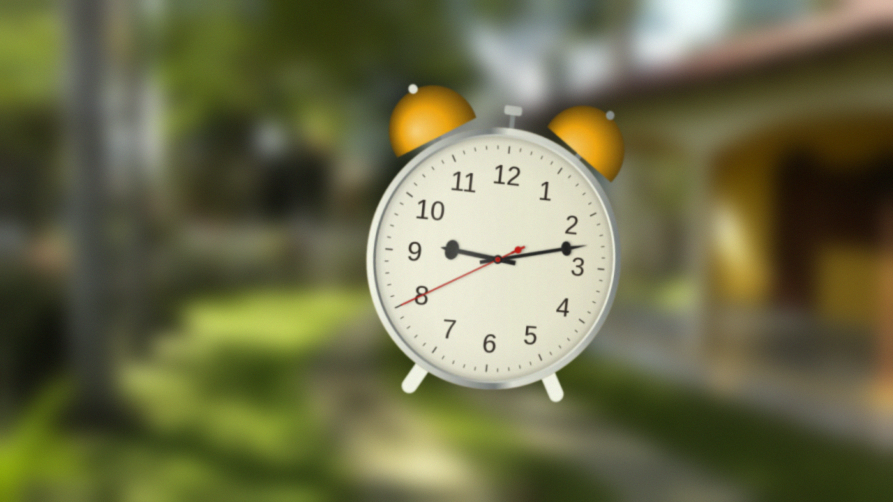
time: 9:12:40
